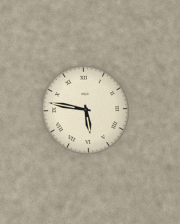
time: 5:47
